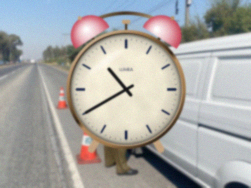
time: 10:40
